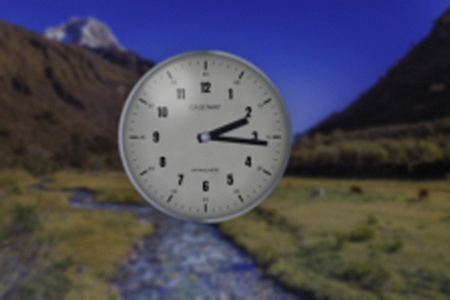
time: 2:16
